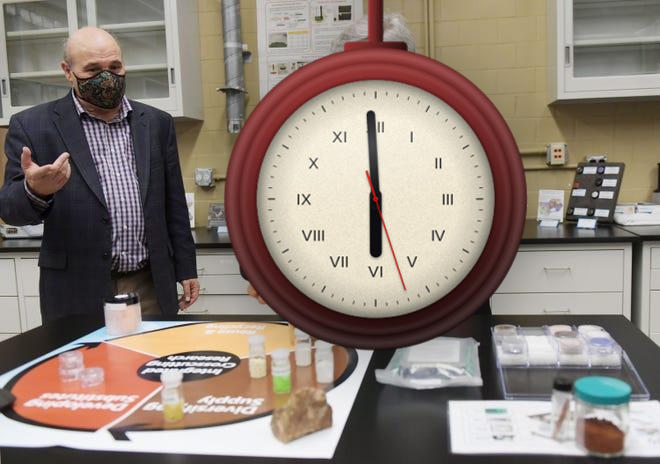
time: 5:59:27
